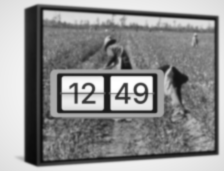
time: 12:49
